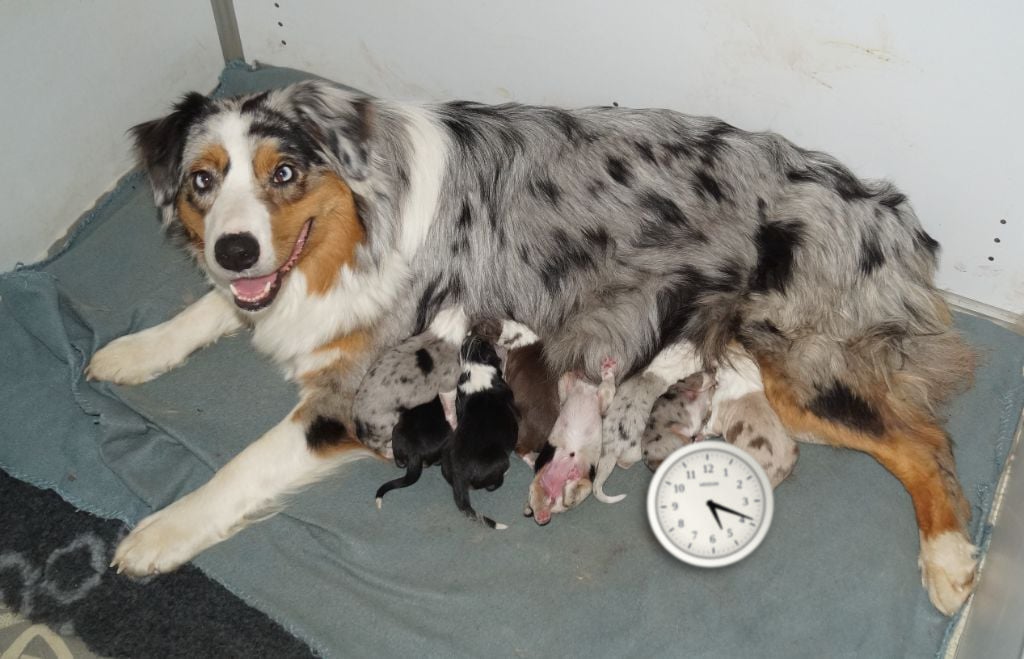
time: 5:19
